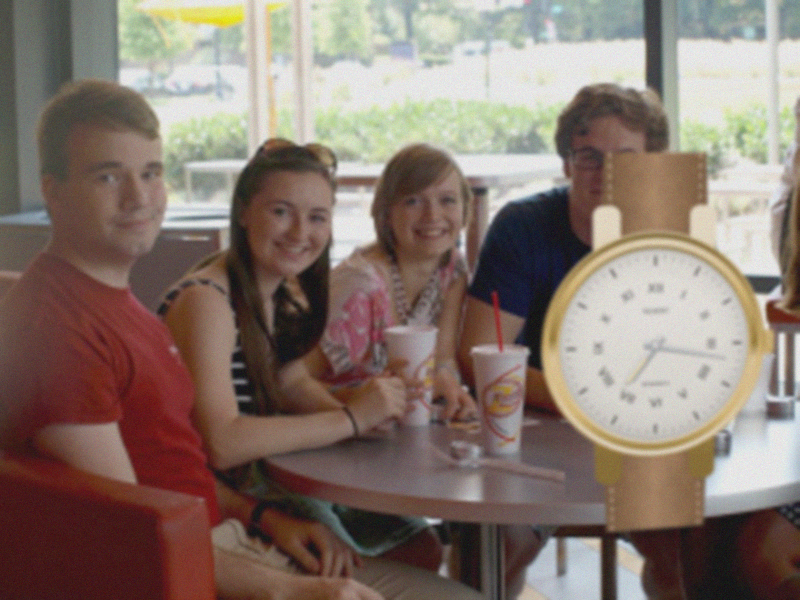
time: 7:17
